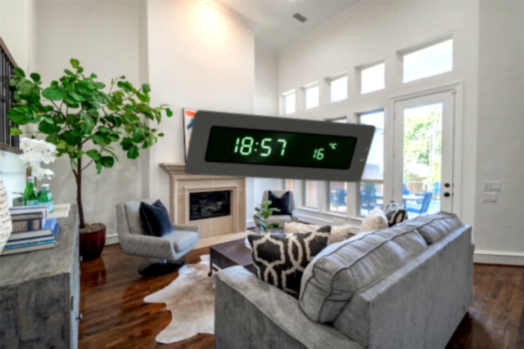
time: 18:57
